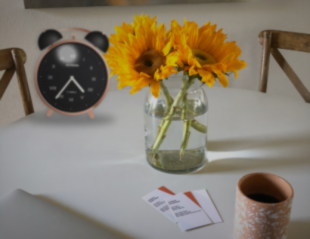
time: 4:36
